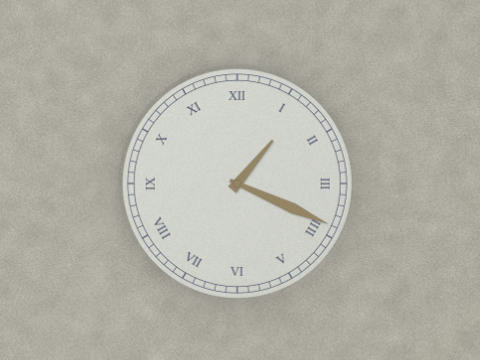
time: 1:19
